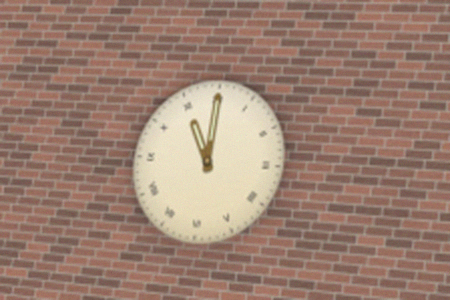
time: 11:00
